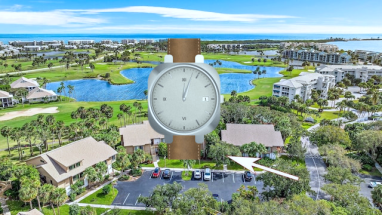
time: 12:03
